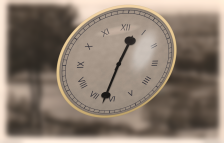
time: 12:32
